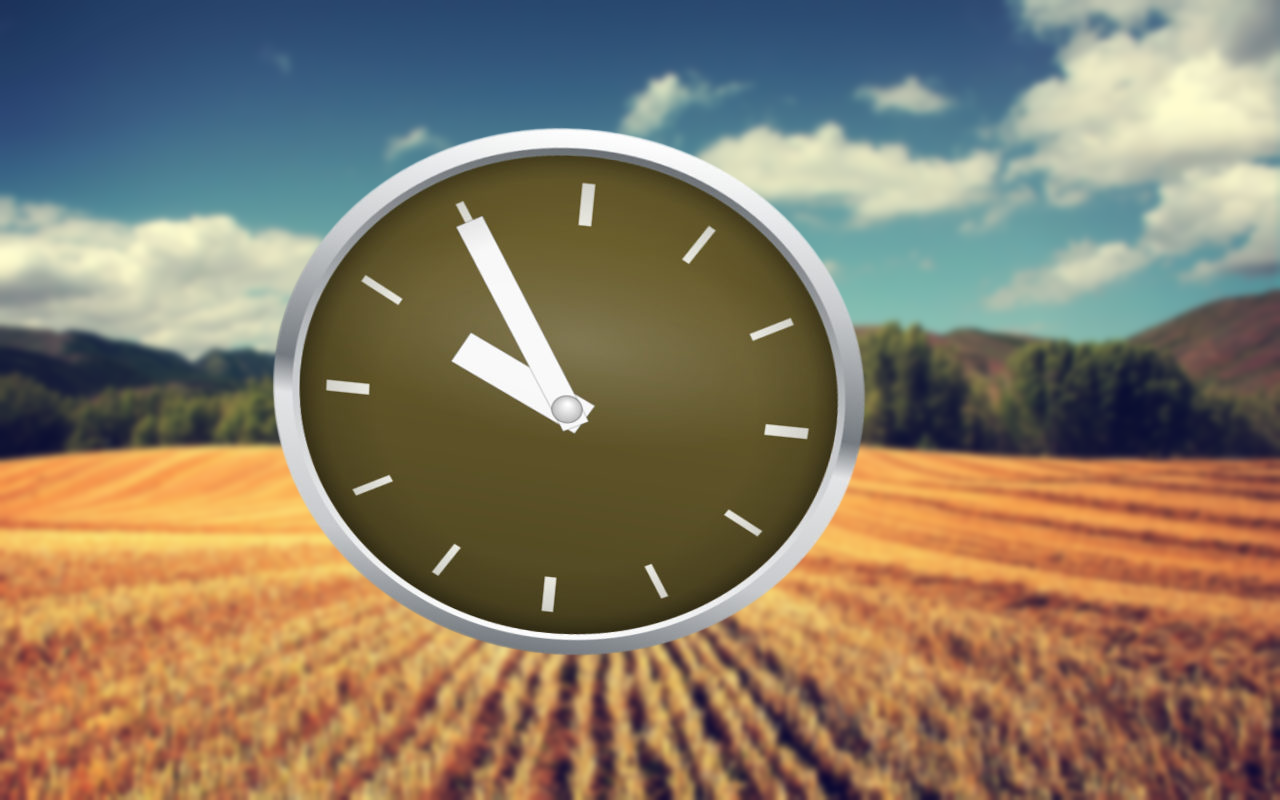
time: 9:55
